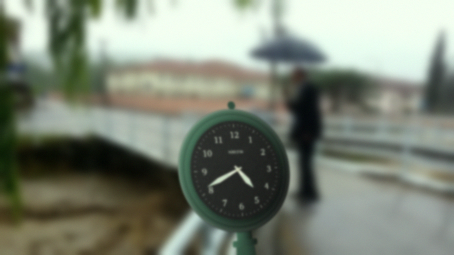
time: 4:41
